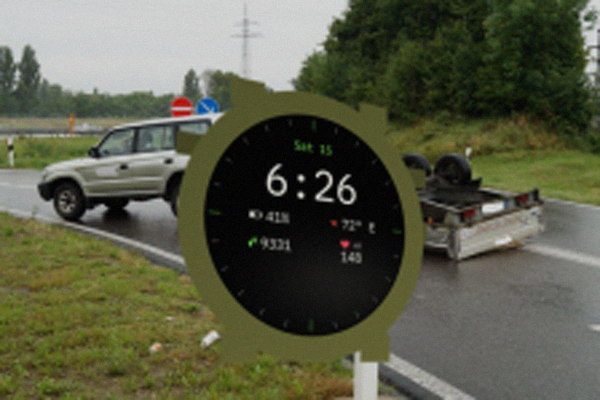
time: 6:26
